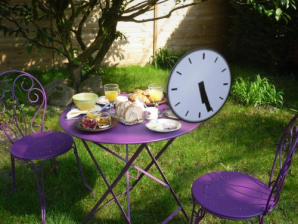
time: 5:26
